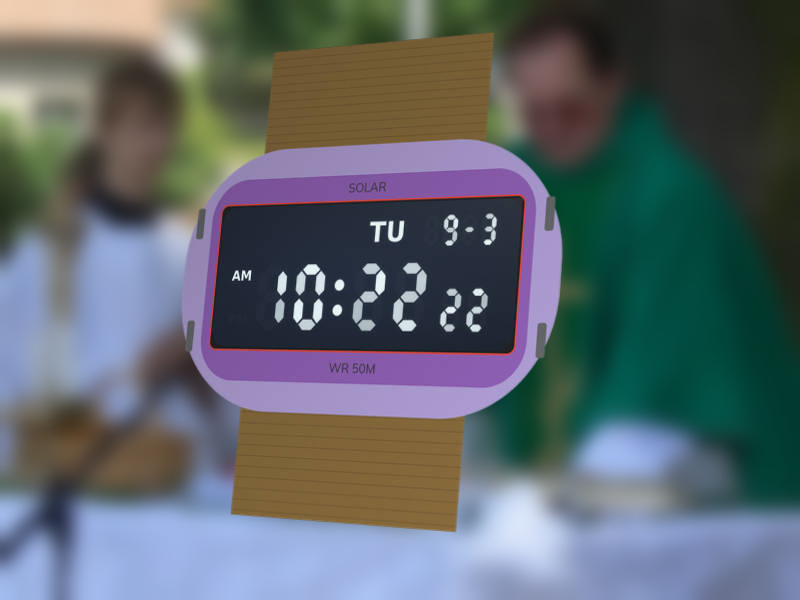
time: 10:22:22
